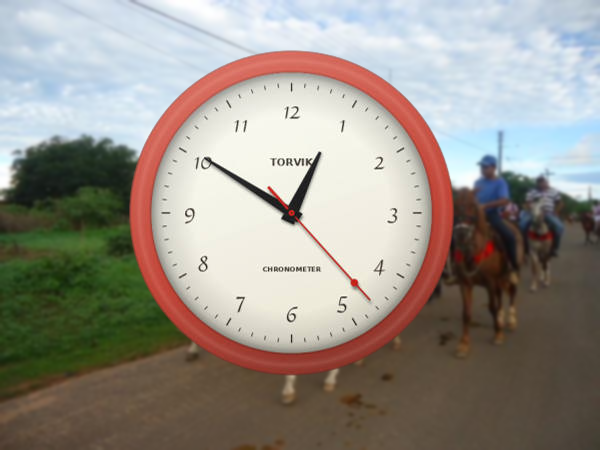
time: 12:50:23
